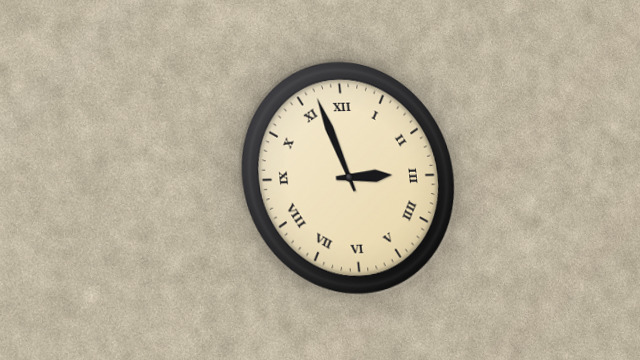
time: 2:57
